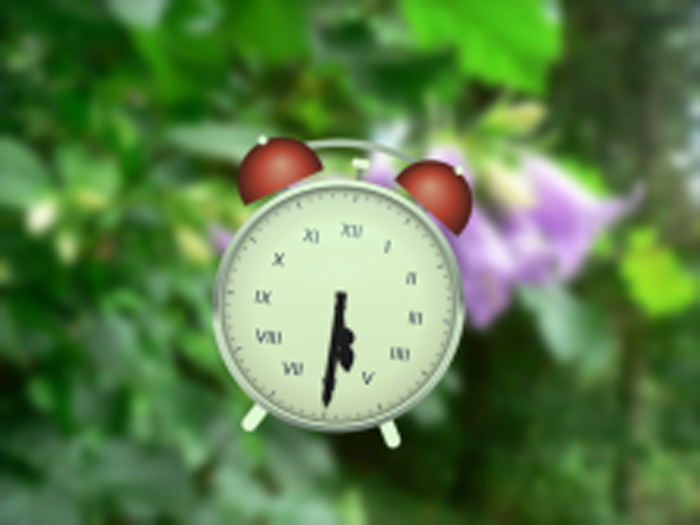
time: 5:30
